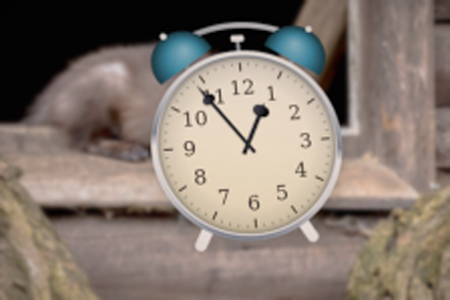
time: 12:54
